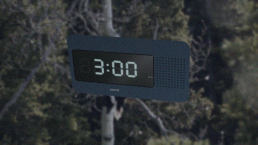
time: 3:00
